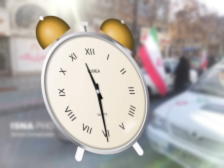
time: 11:30
